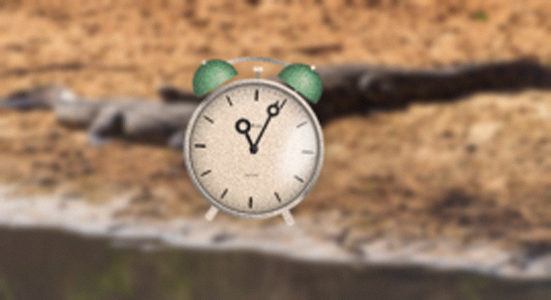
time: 11:04
